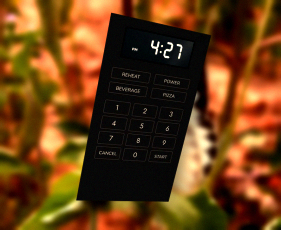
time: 4:27
